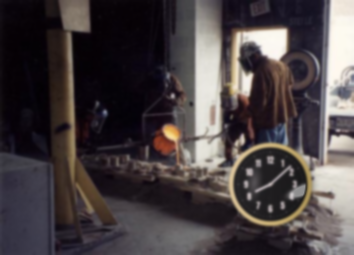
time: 8:08
